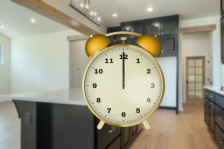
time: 12:00
